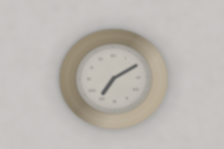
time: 7:10
